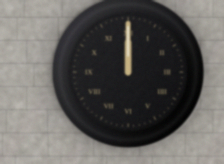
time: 12:00
